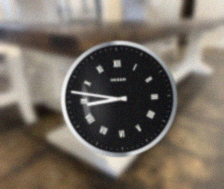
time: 8:47
